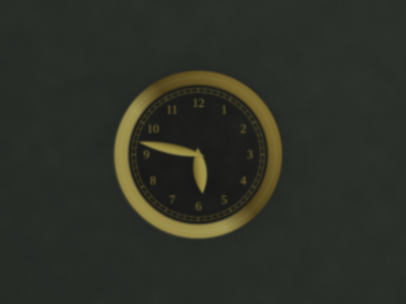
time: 5:47
